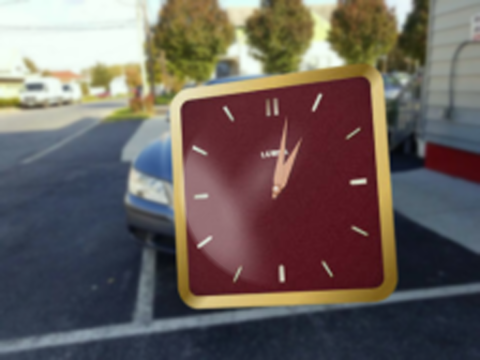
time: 1:02
